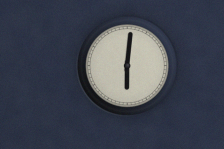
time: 6:01
